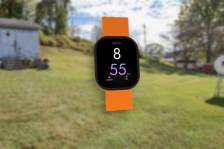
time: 8:55
